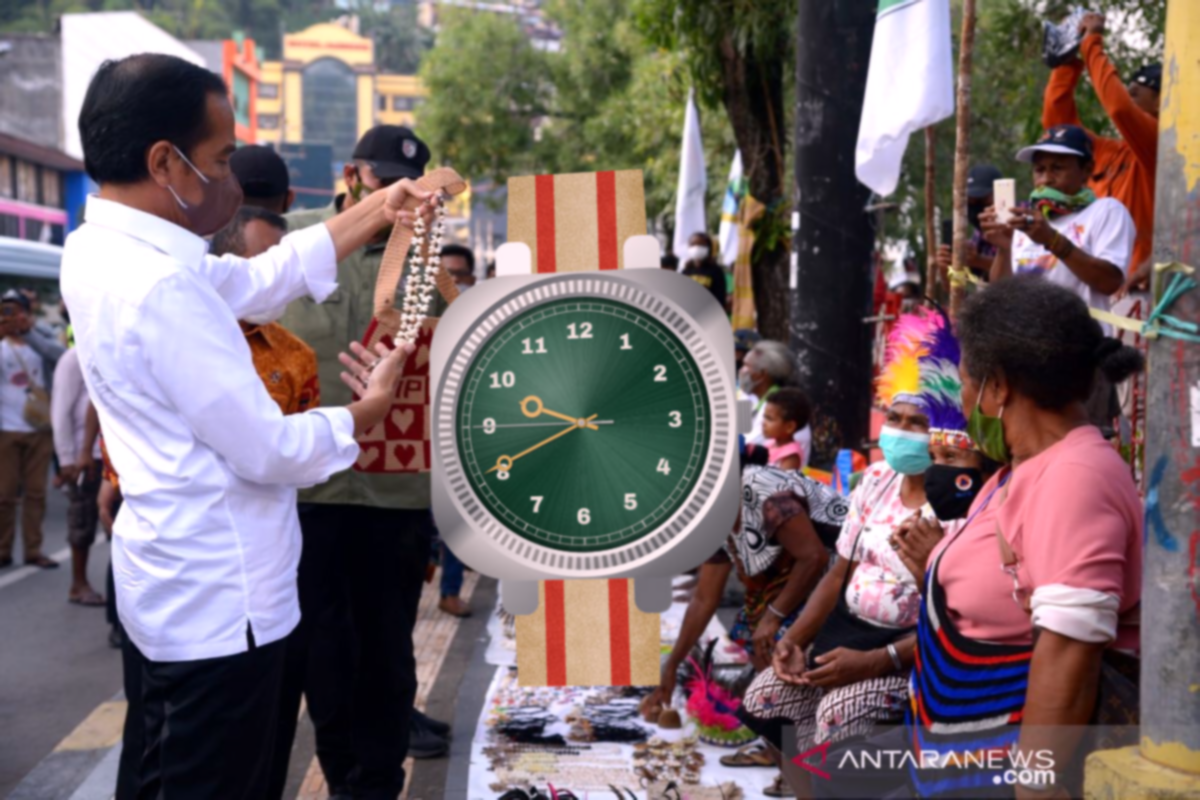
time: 9:40:45
